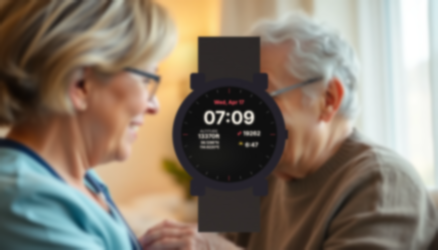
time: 7:09
